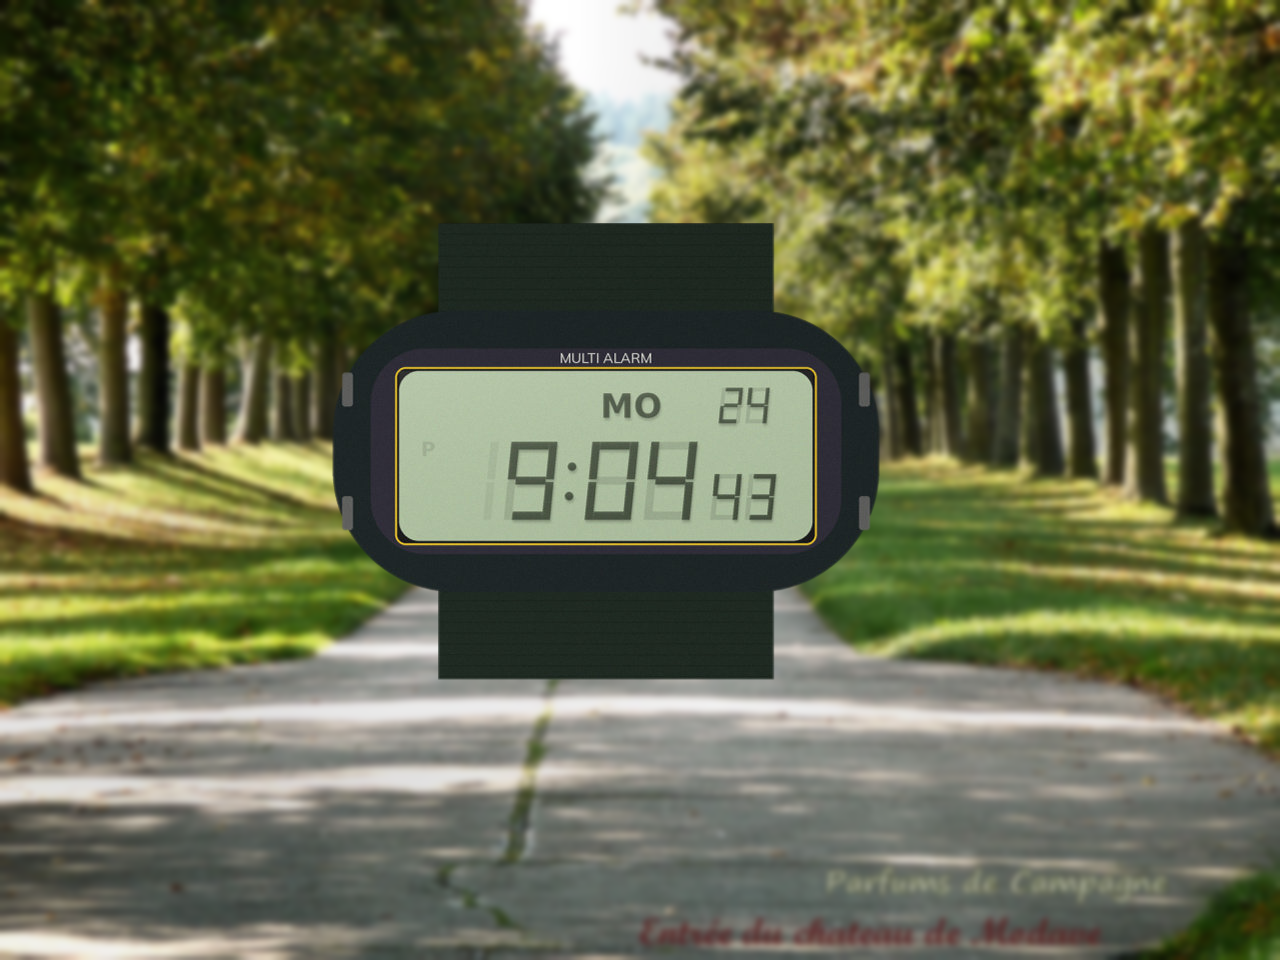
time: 9:04:43
